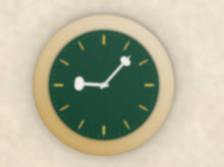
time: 9:07
